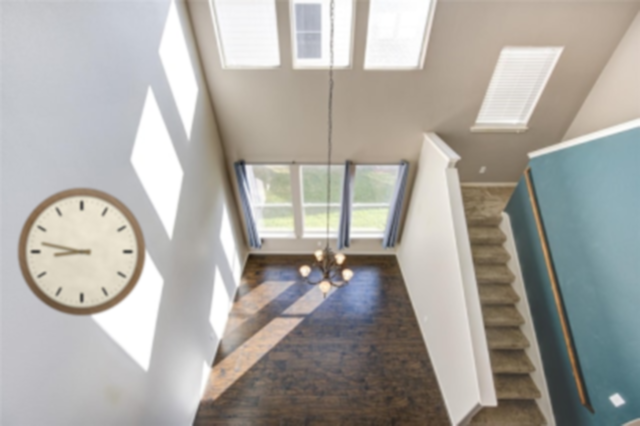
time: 8:47
